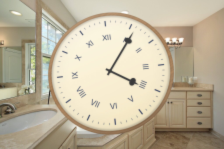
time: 4:06
